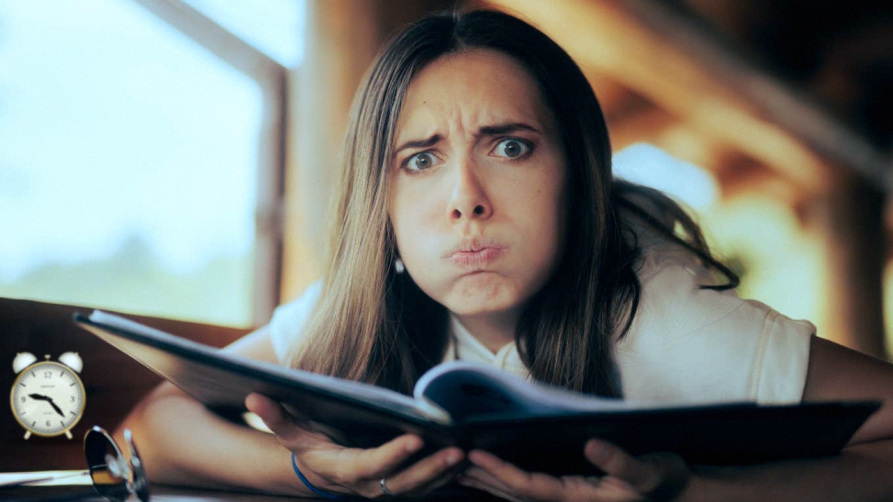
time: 9:23
